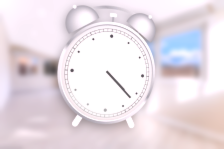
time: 4:22
